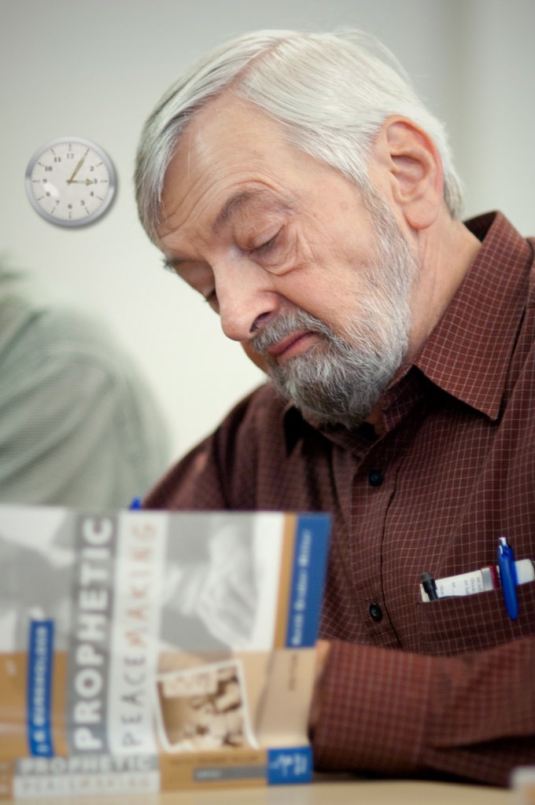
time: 3:05
